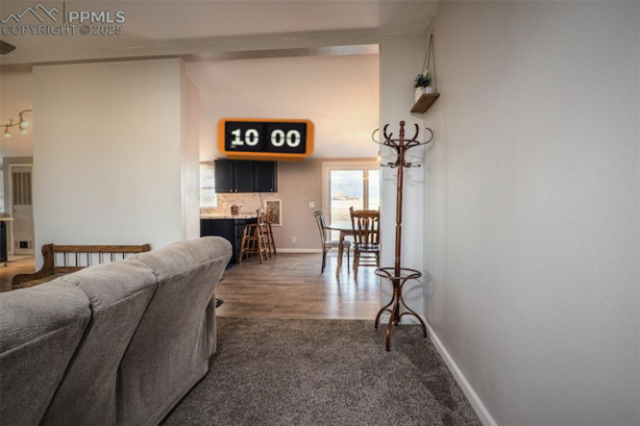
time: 10:00
